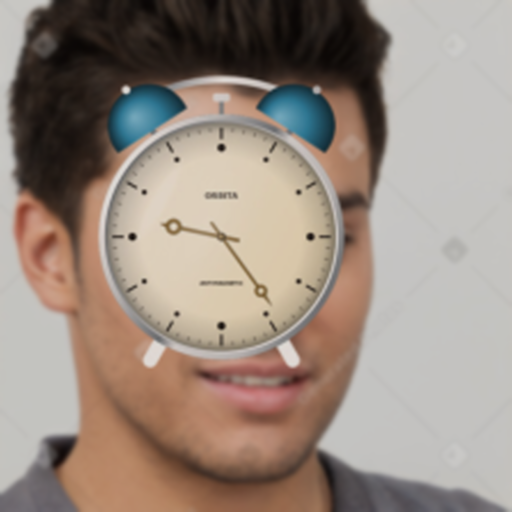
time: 9:24
